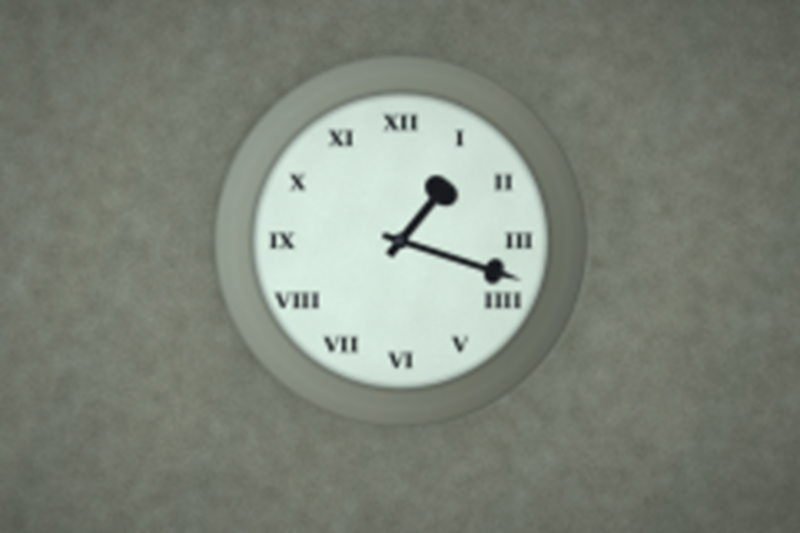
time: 1:18
